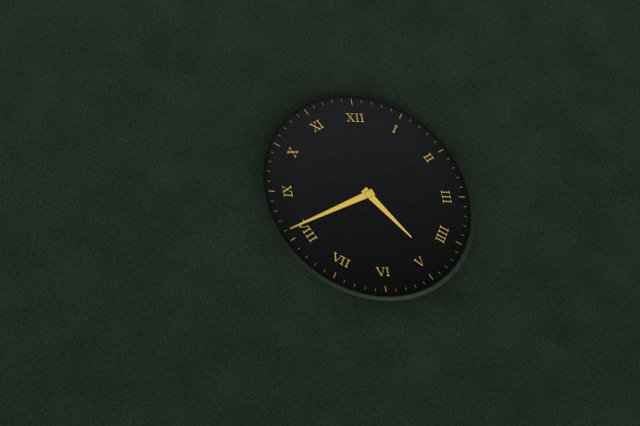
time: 4:41
